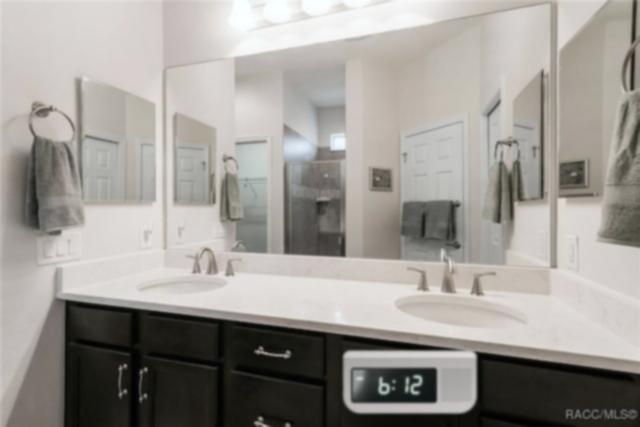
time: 6:12
